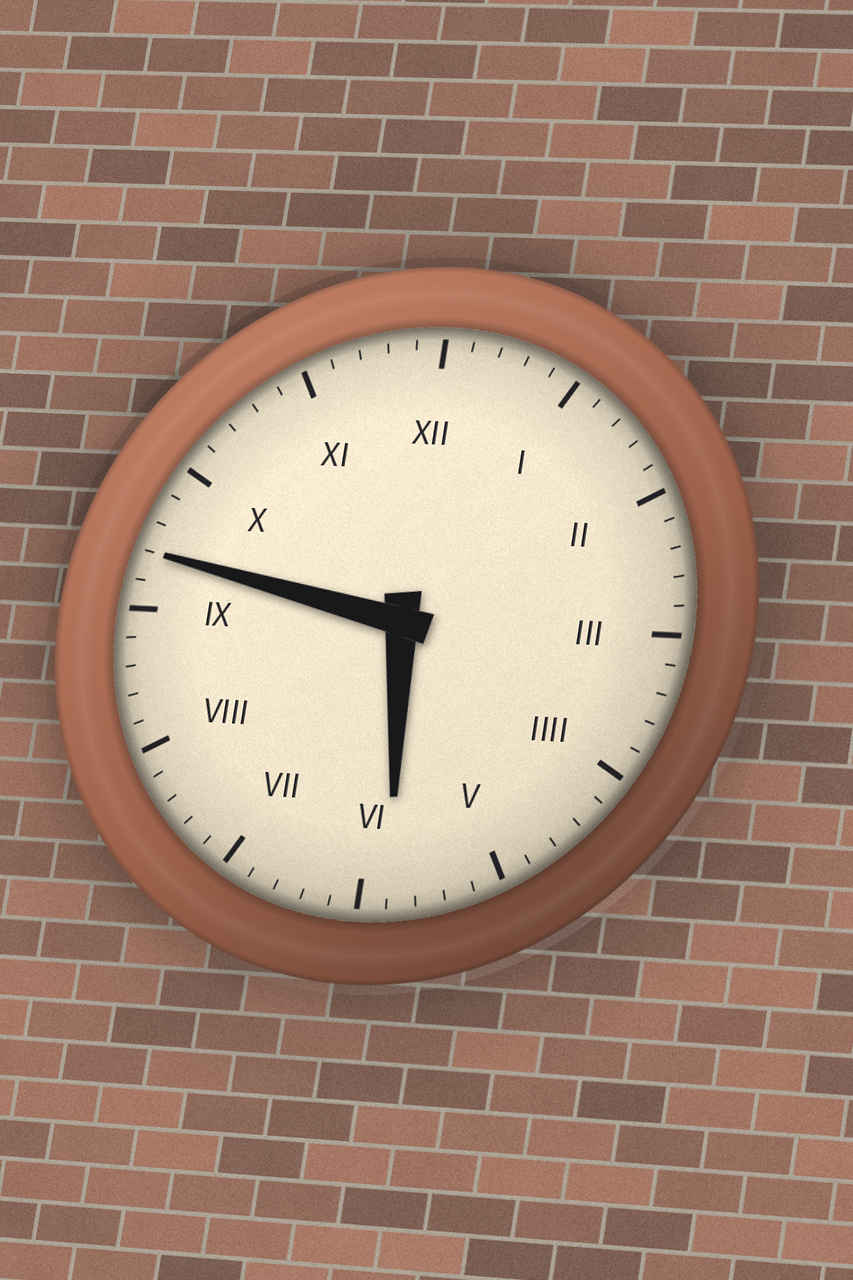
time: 5:47
